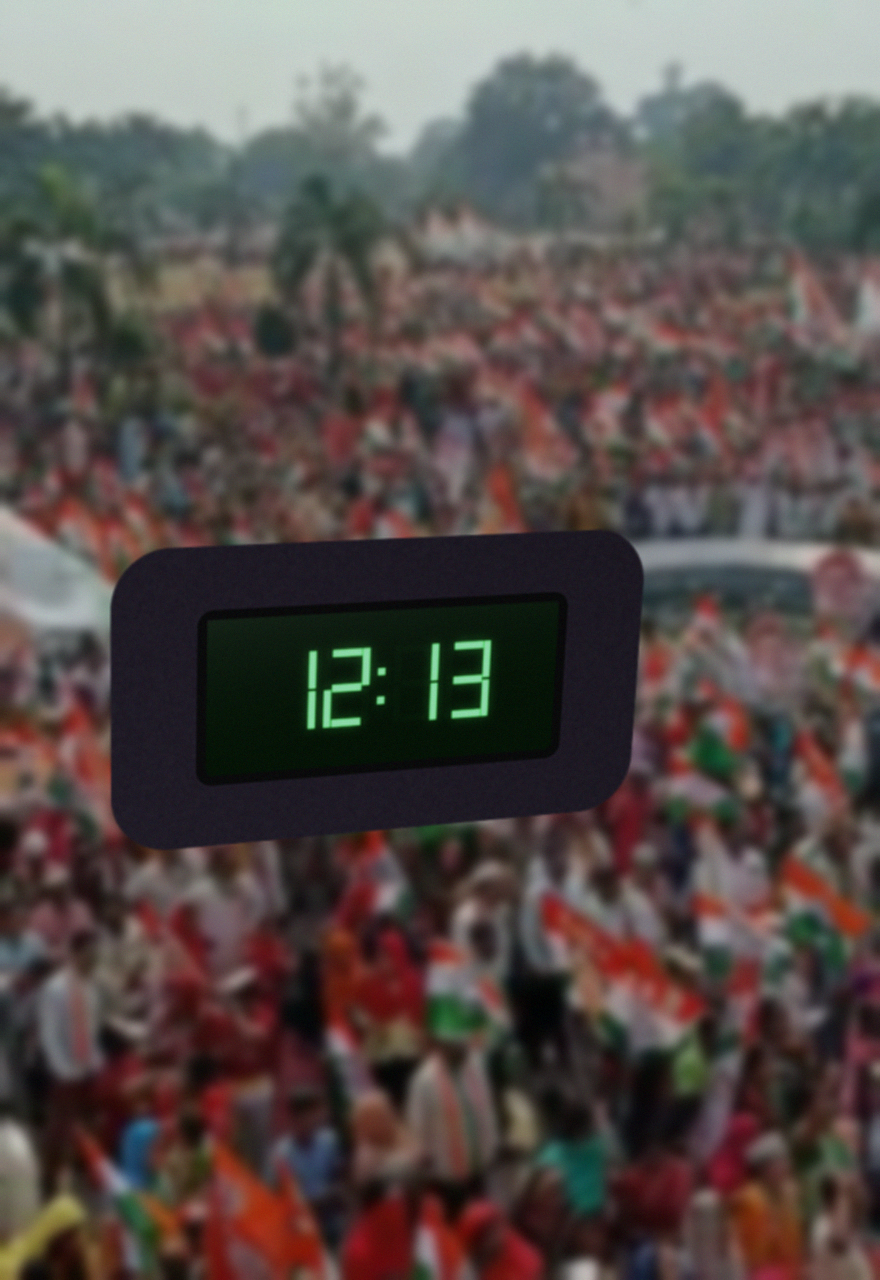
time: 12:13
